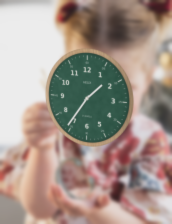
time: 1:36
